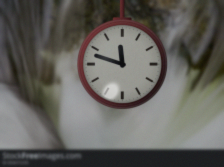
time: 11:48
